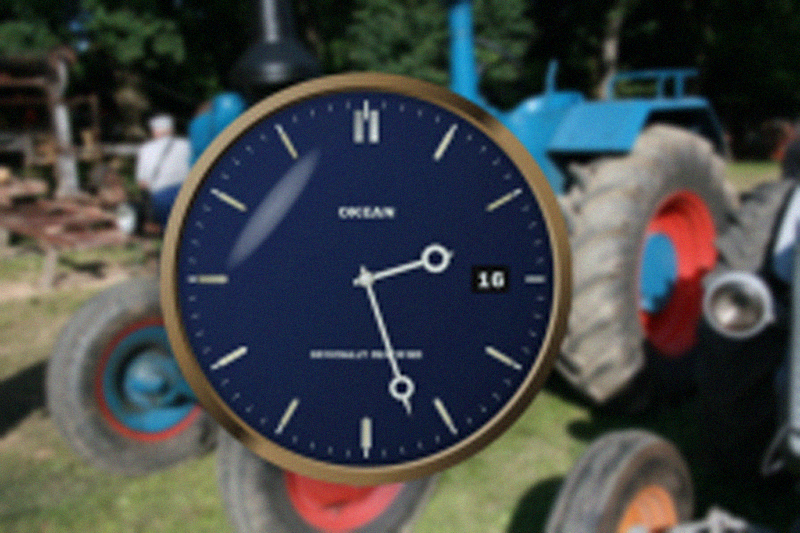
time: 2:27
